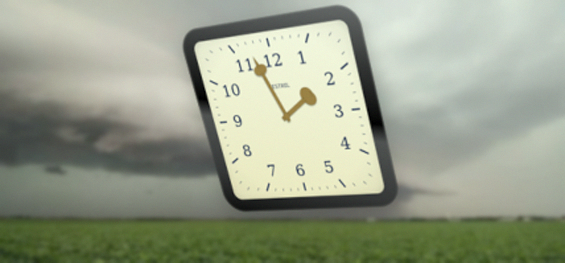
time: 1:57
